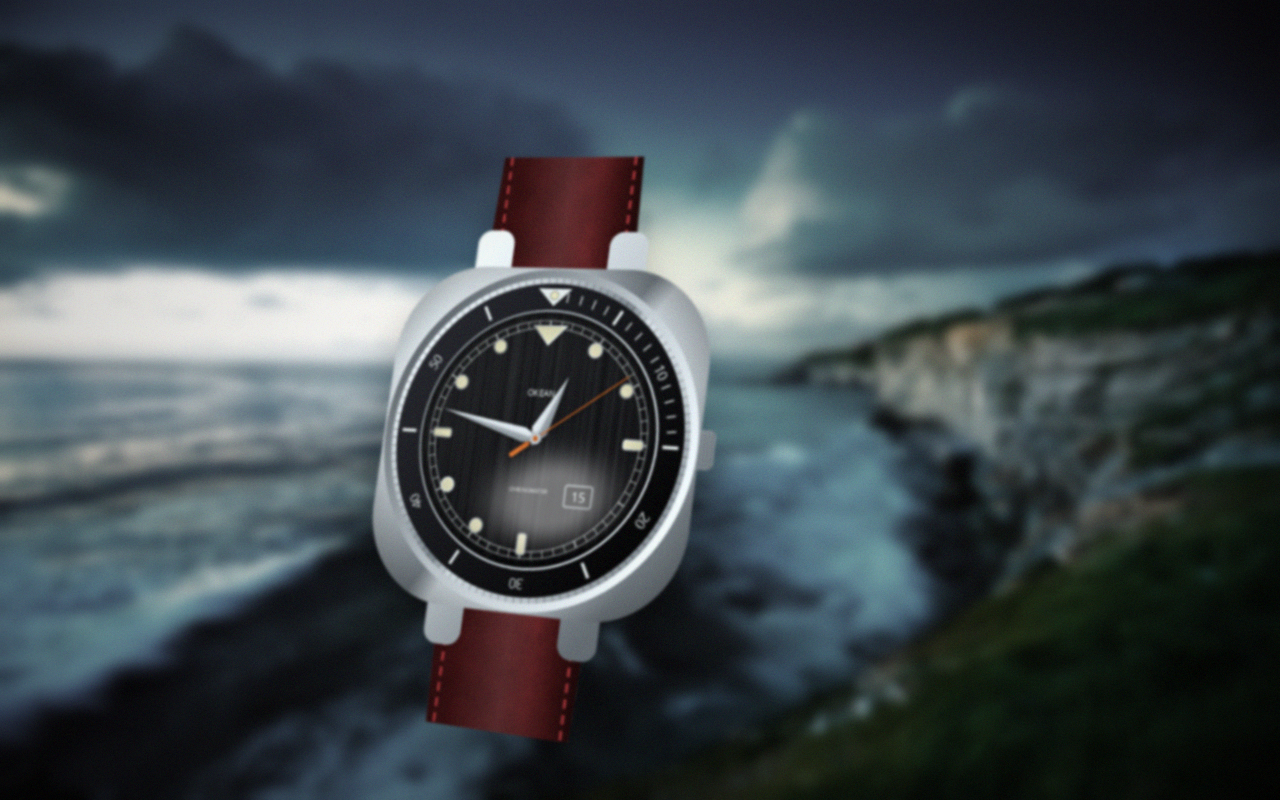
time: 12:47:09
